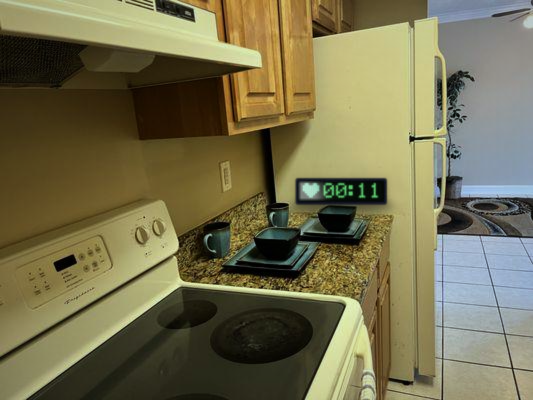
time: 0:11
